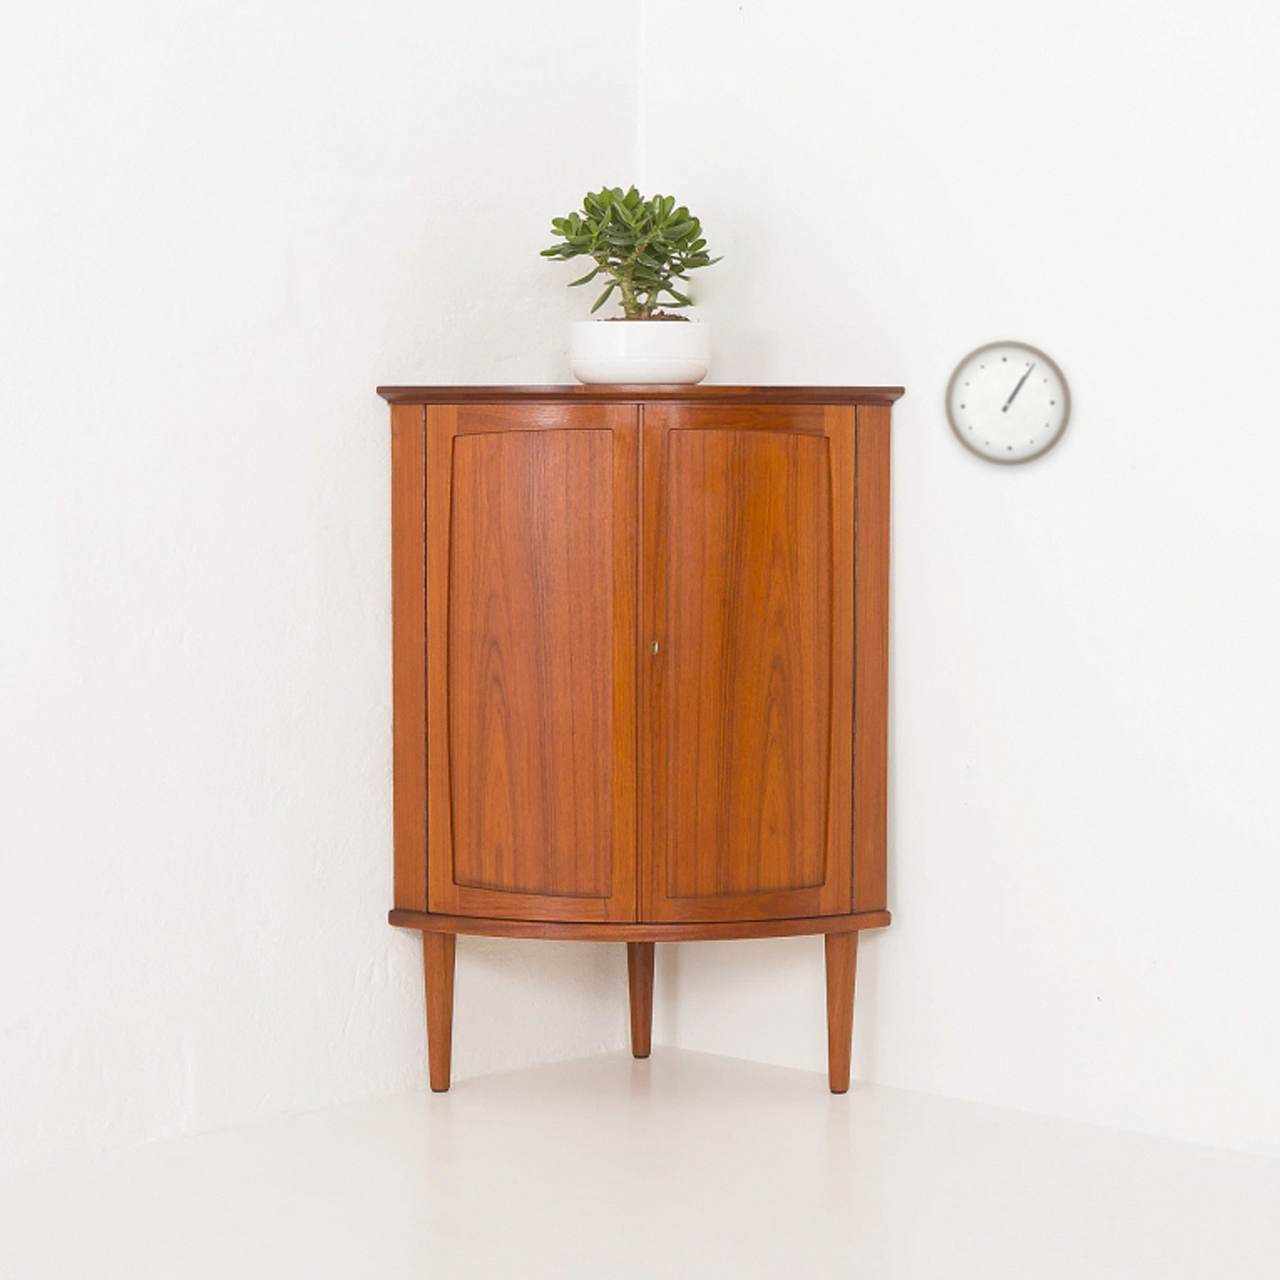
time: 1:06
